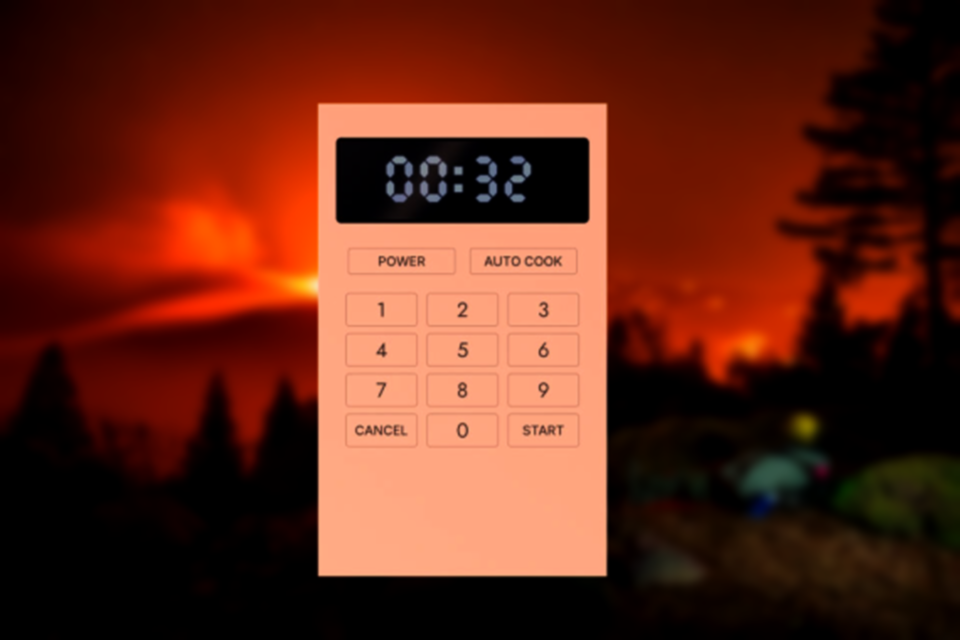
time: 0:32
